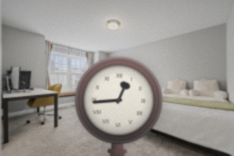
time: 12:44
